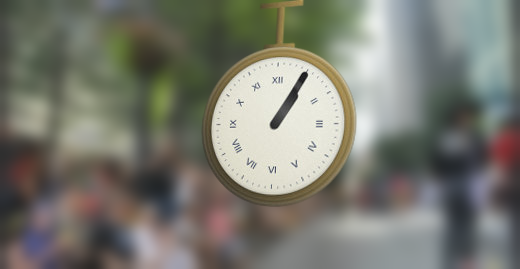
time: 1:05
